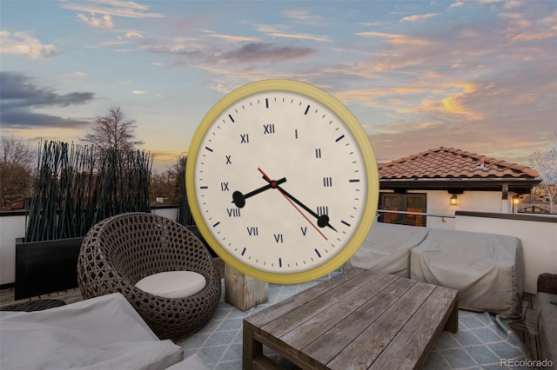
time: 8:21:23
